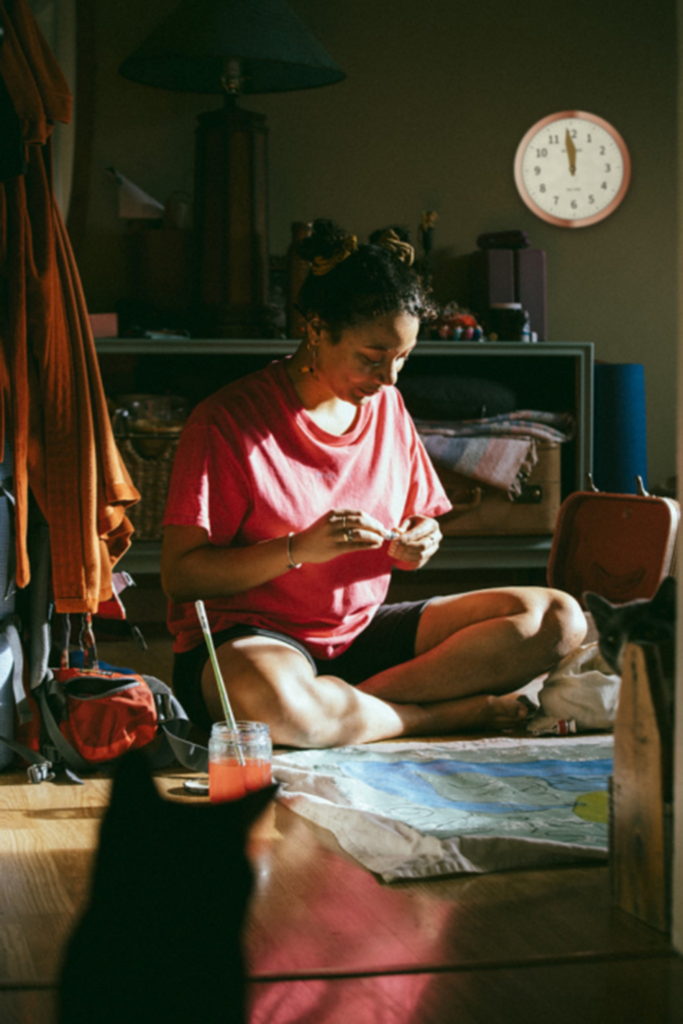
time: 11:59
